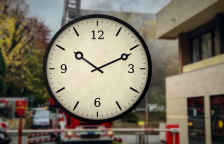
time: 10:11
